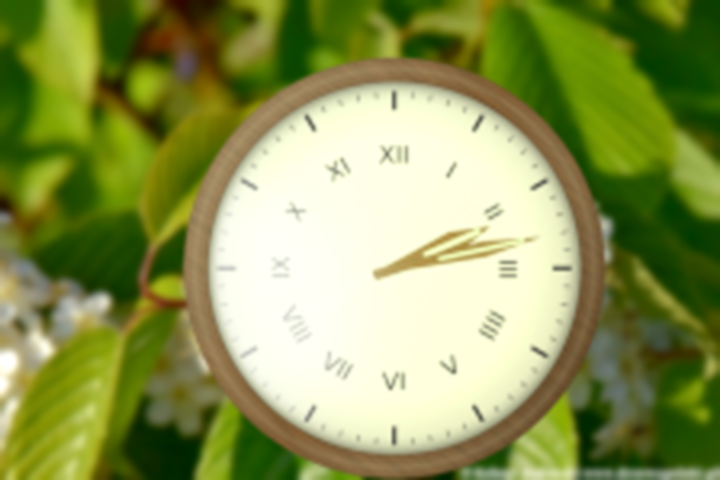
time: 2:13
